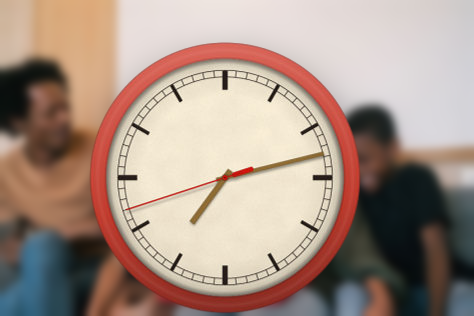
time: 7:12:42
